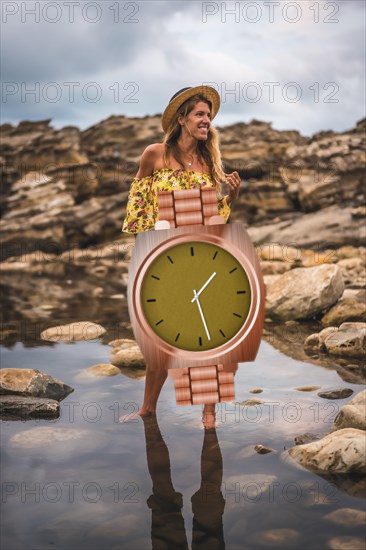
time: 1:28
